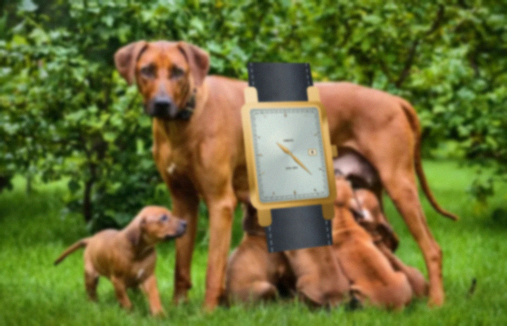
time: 10:23
